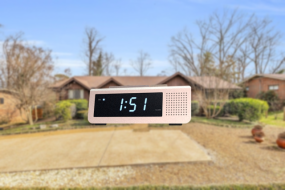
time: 1:51
